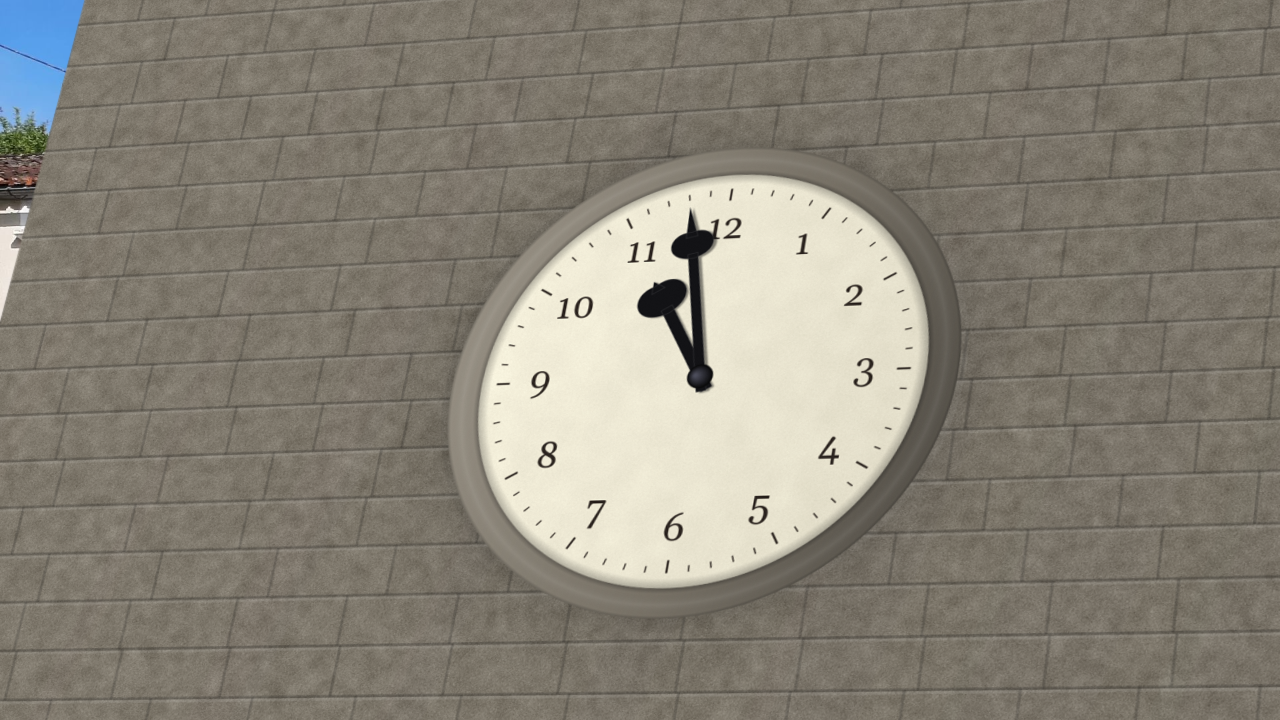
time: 10:58
